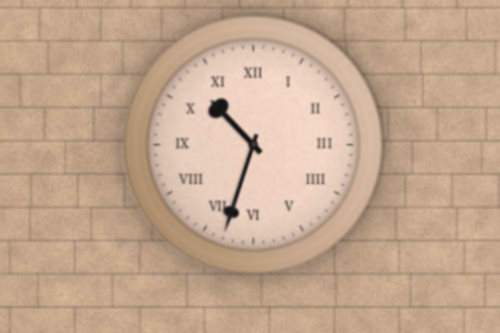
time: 10:33
